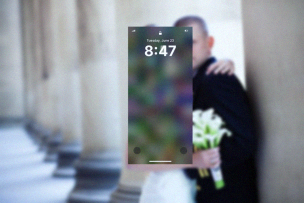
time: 8:47
